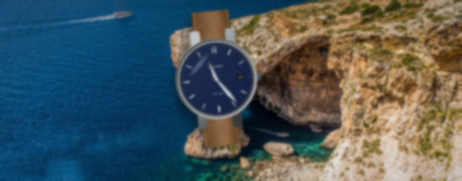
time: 11:24
